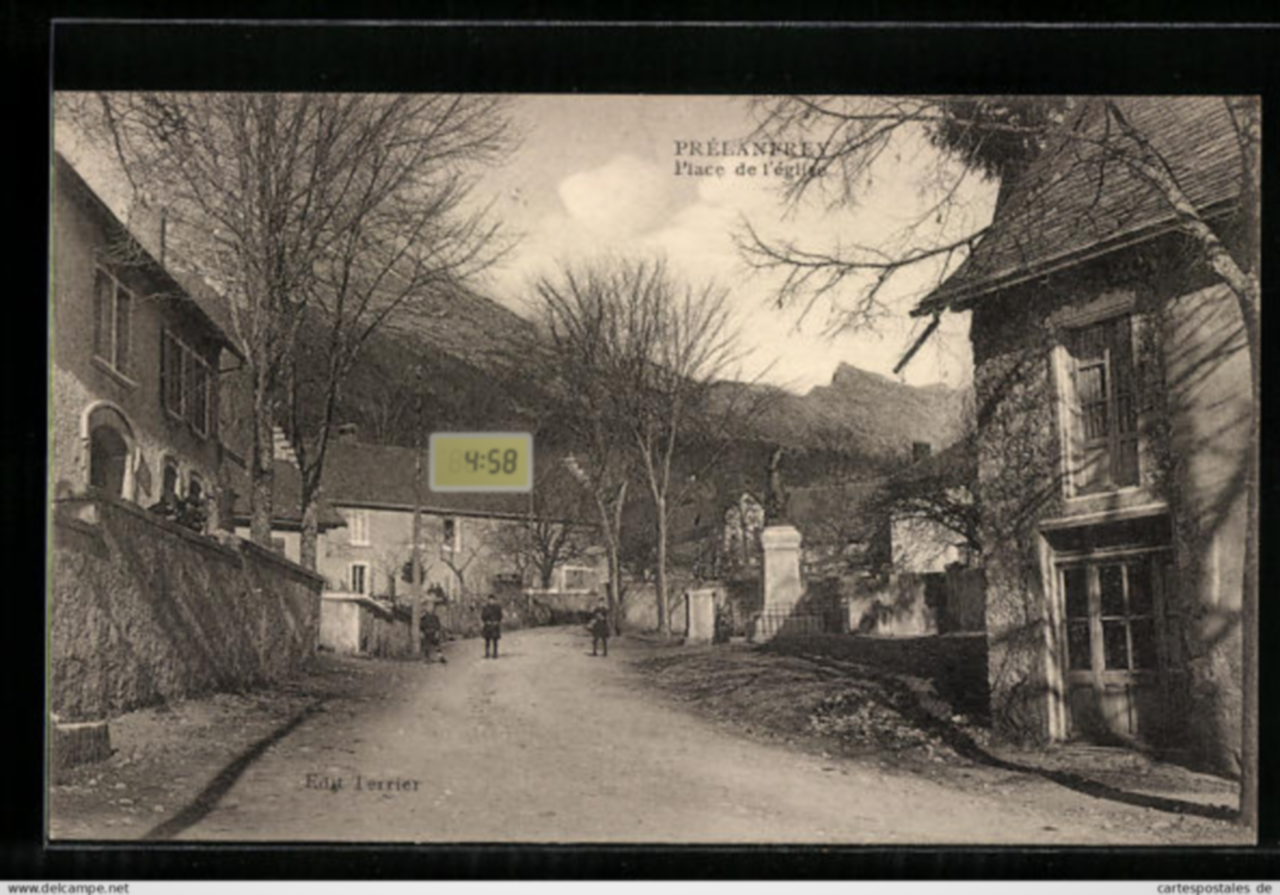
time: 4:58
